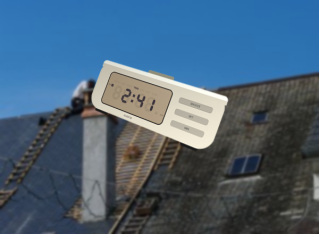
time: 2:41
